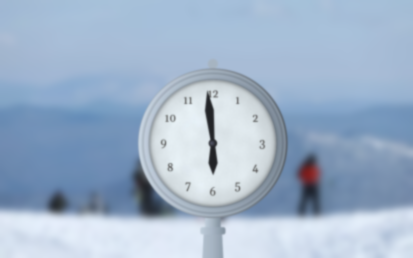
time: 5:59
